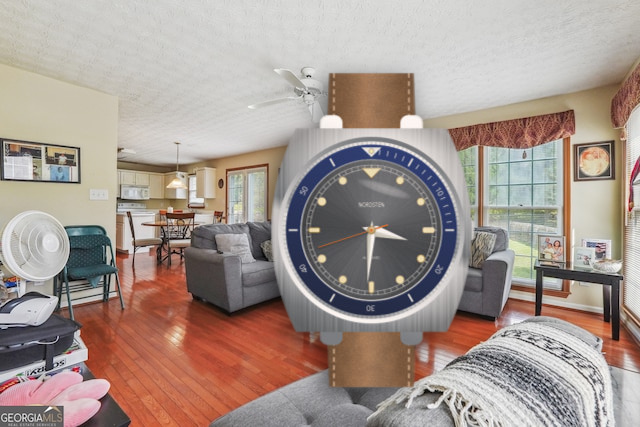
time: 3:30:42
